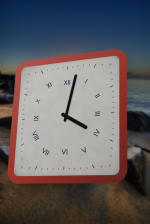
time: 4:02
